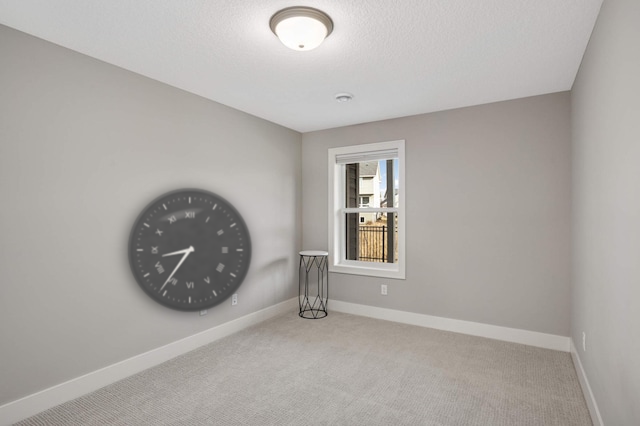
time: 8:36
